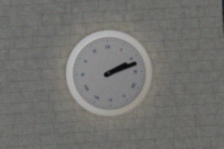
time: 2:12
